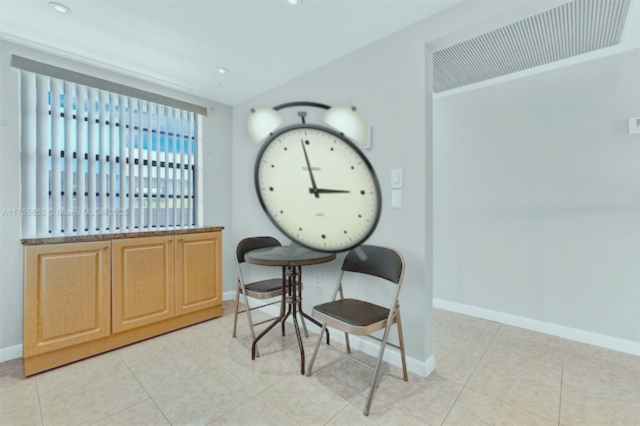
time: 2:59
